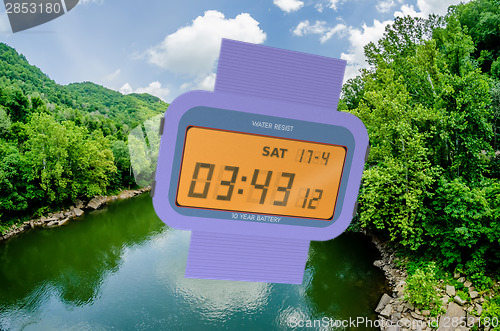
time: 3:43:12
